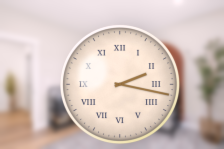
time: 2:17
